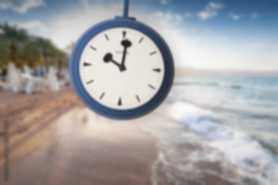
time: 10:01
